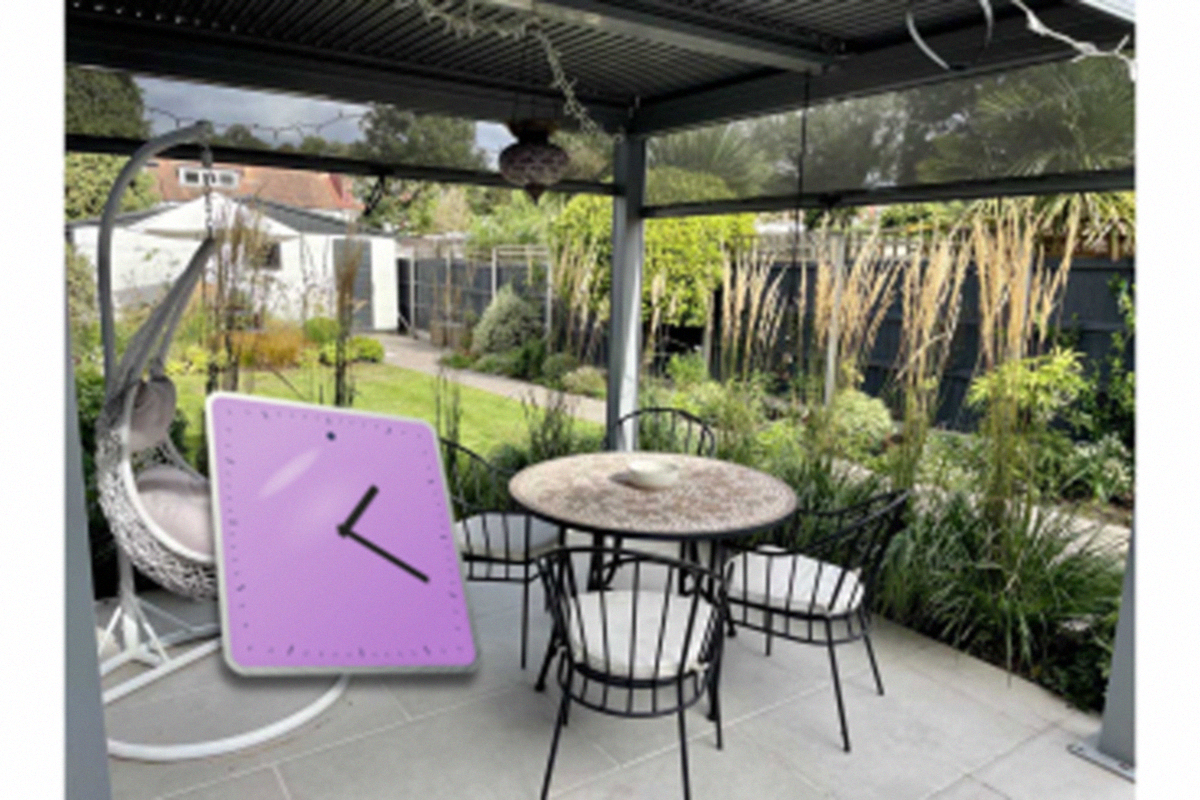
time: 1:20
